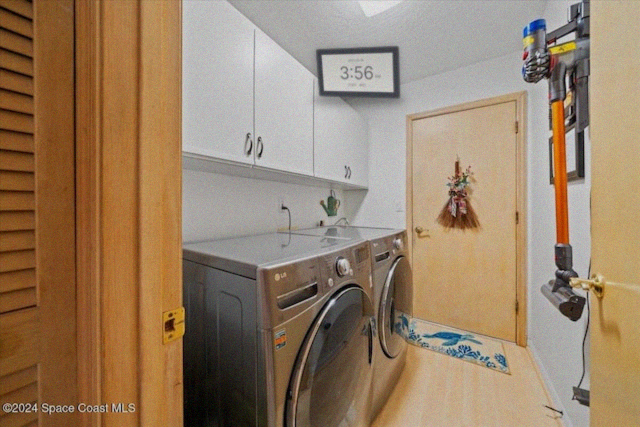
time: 3:56
